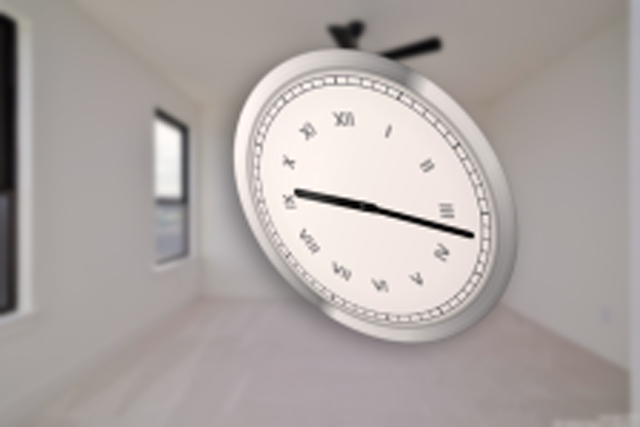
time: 9:17
